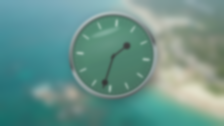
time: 1:32
